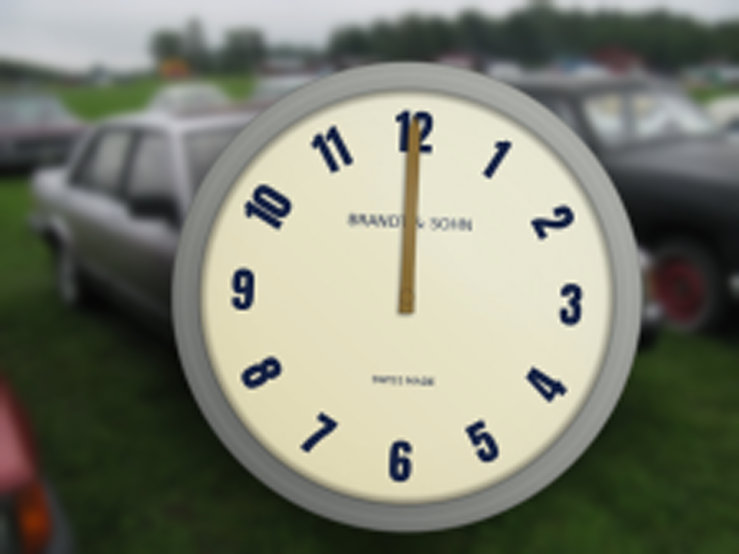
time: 12:00
